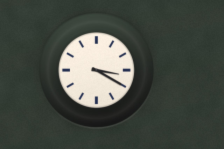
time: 3:20
